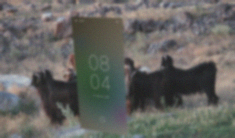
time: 8:04
